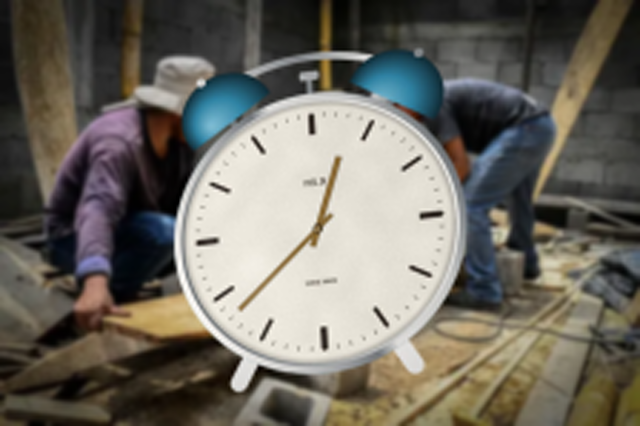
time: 12:38
